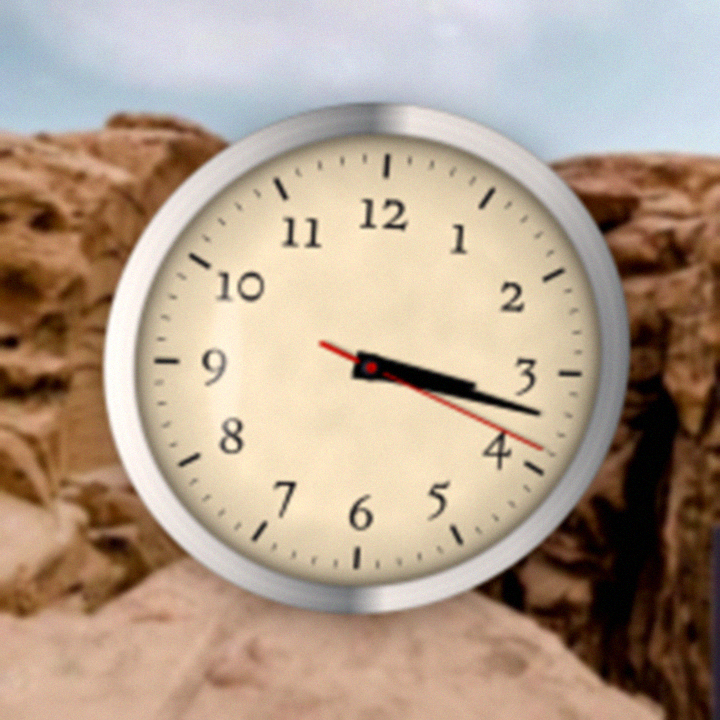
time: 3:17:19
